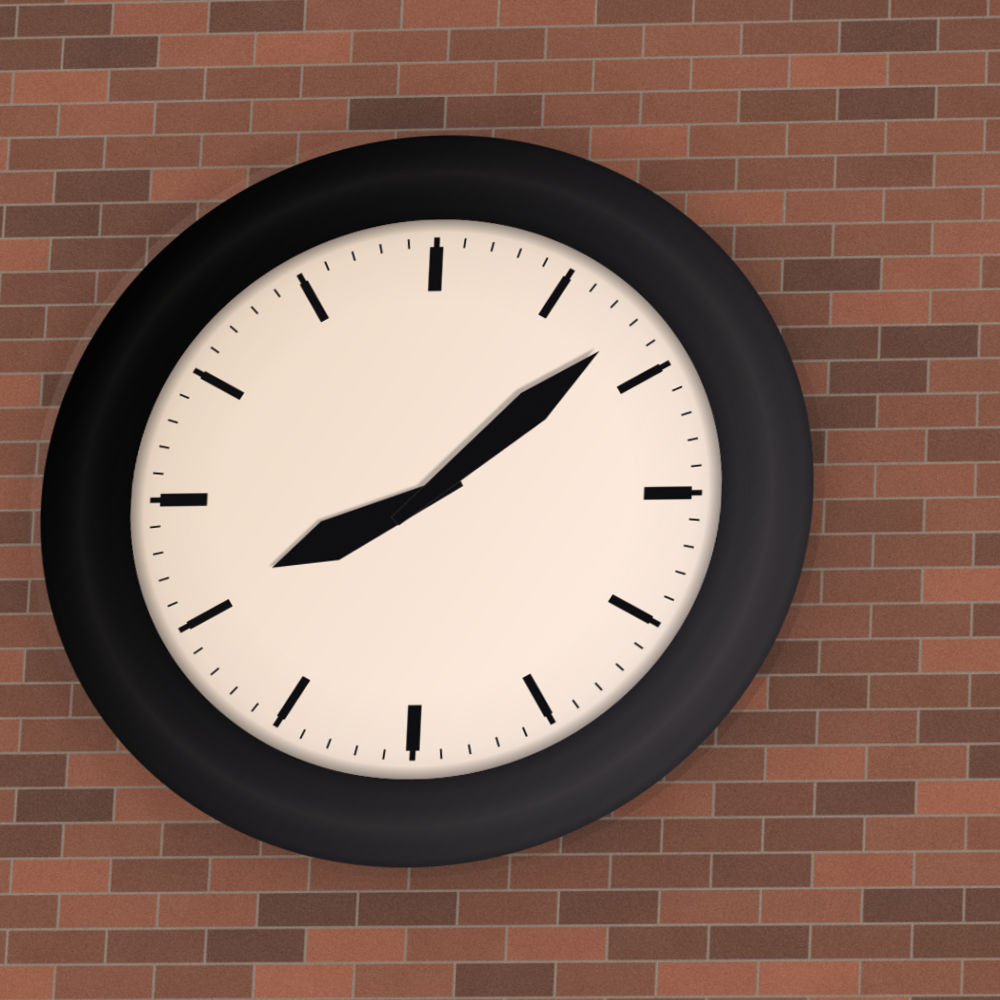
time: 8:08
